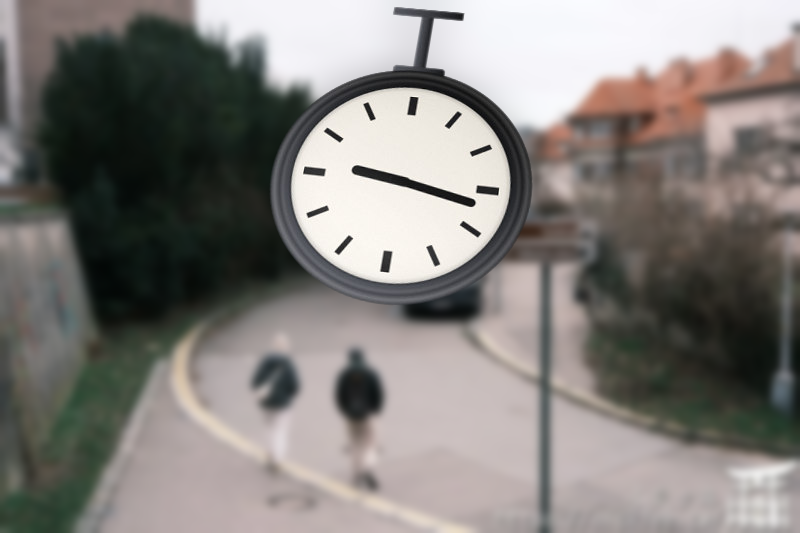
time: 9:17
